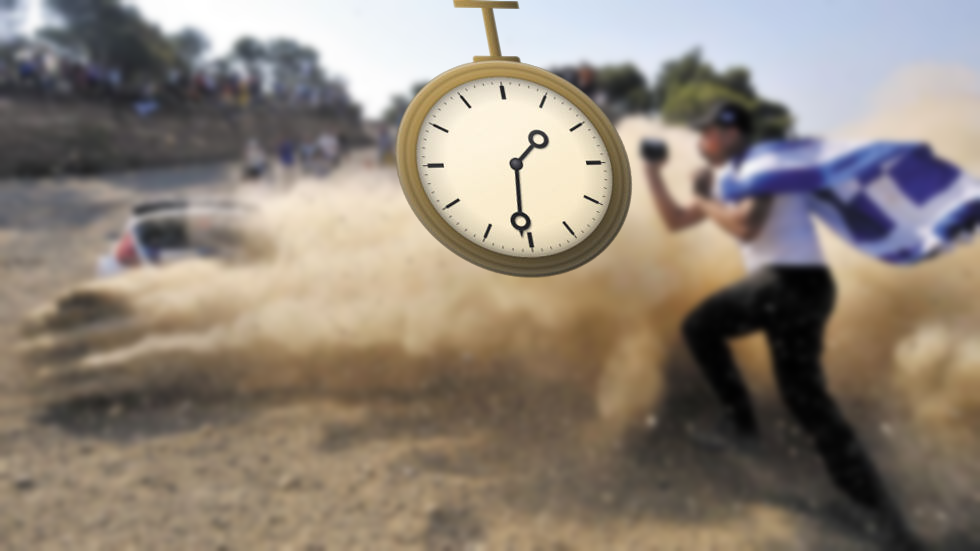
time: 1:31
